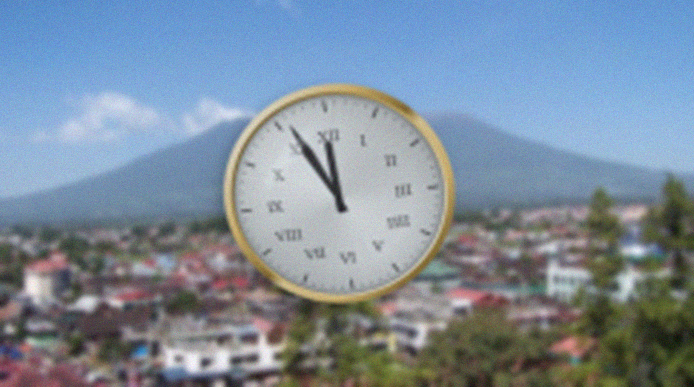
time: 11:56
